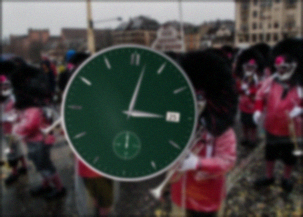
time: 3:02
